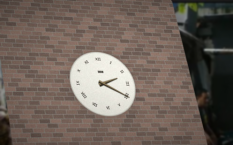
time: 2:20
